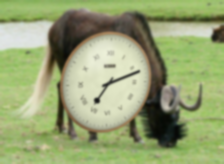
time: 7:12
